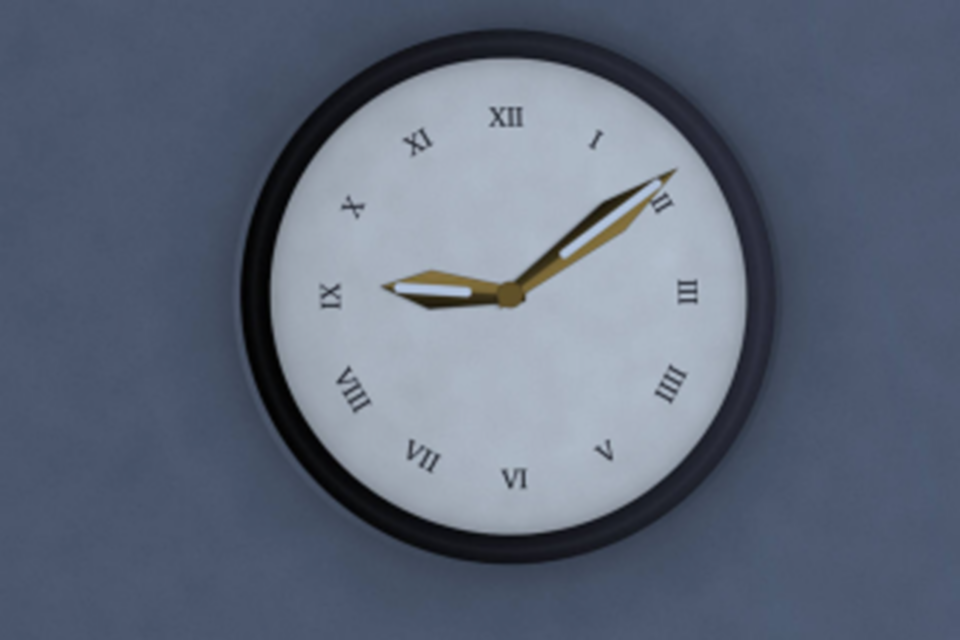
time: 9:09
